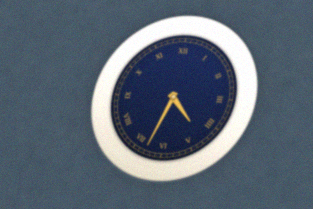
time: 4:33
